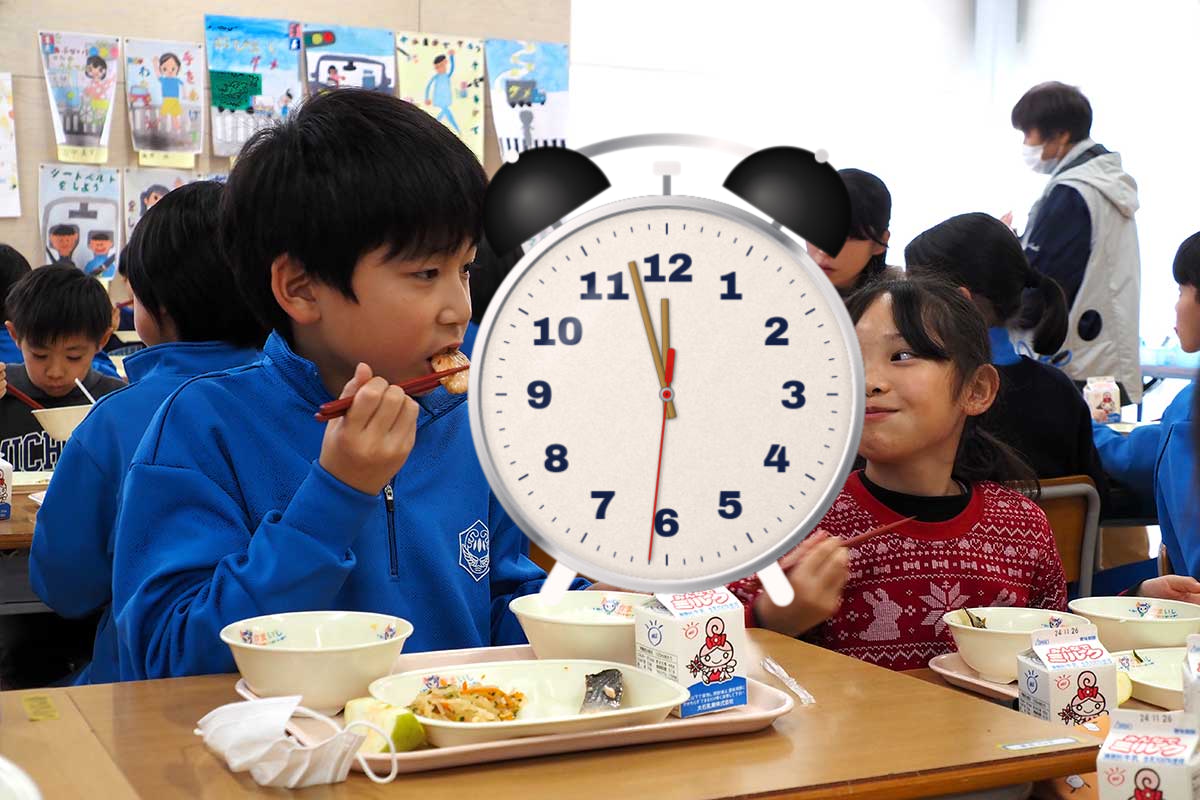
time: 11:57:31
